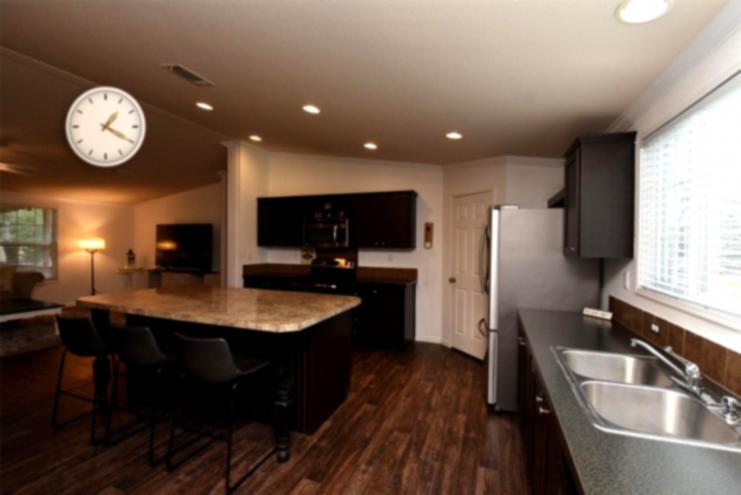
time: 1:20
